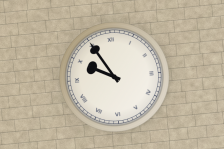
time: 9:55
